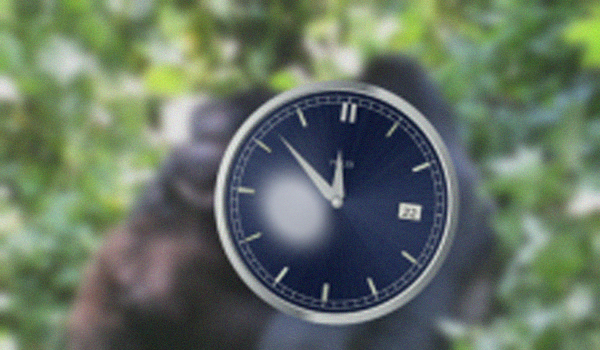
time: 11:52
